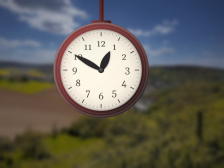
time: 12:50
